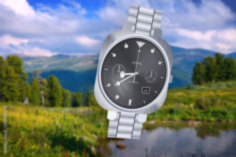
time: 8:39
